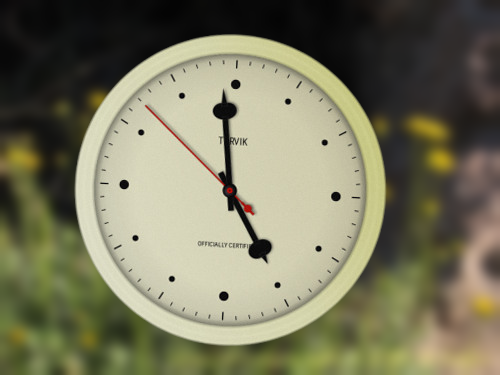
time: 4:58:52
